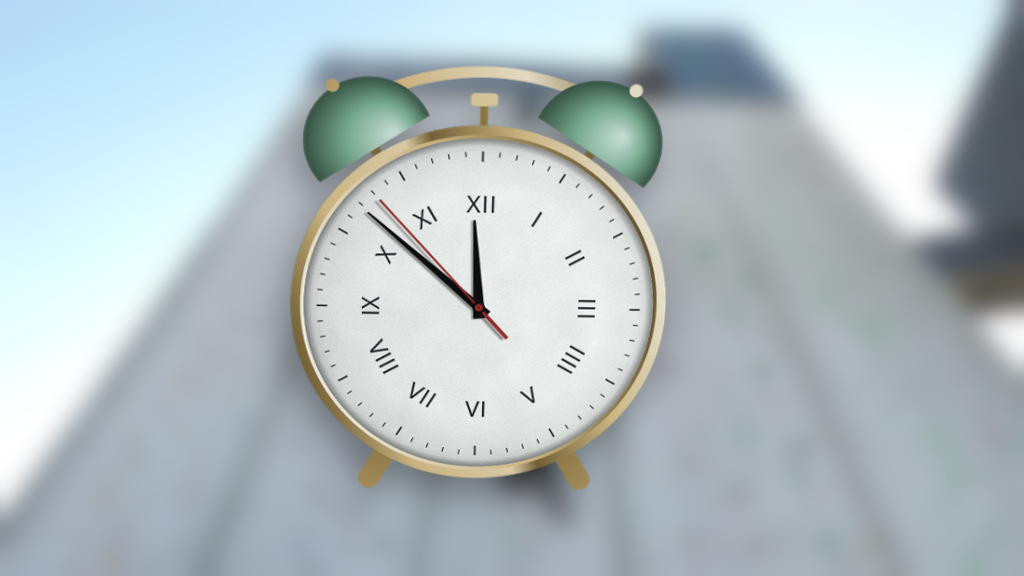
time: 11:51:53
